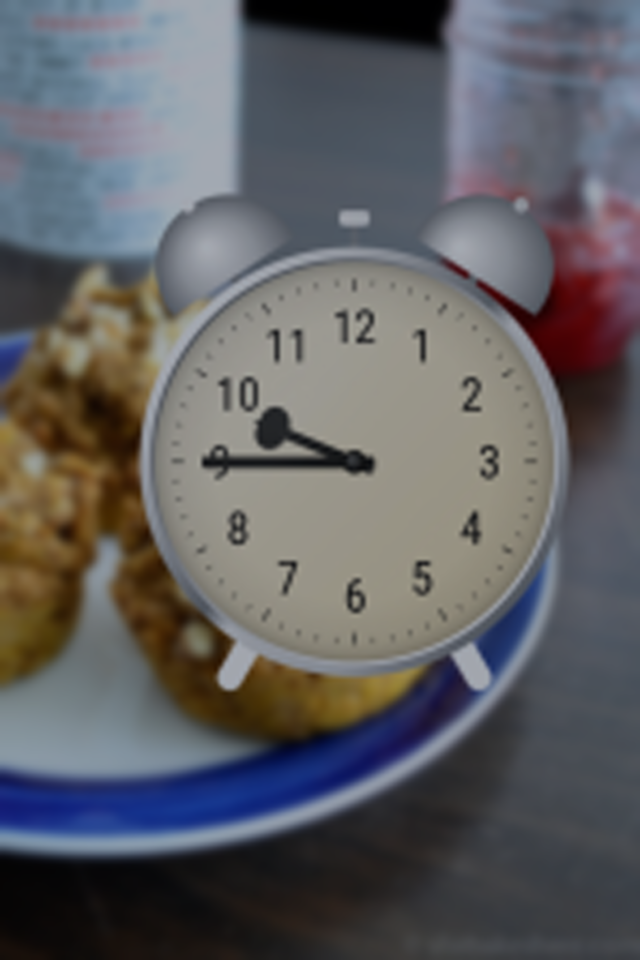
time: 9:45
